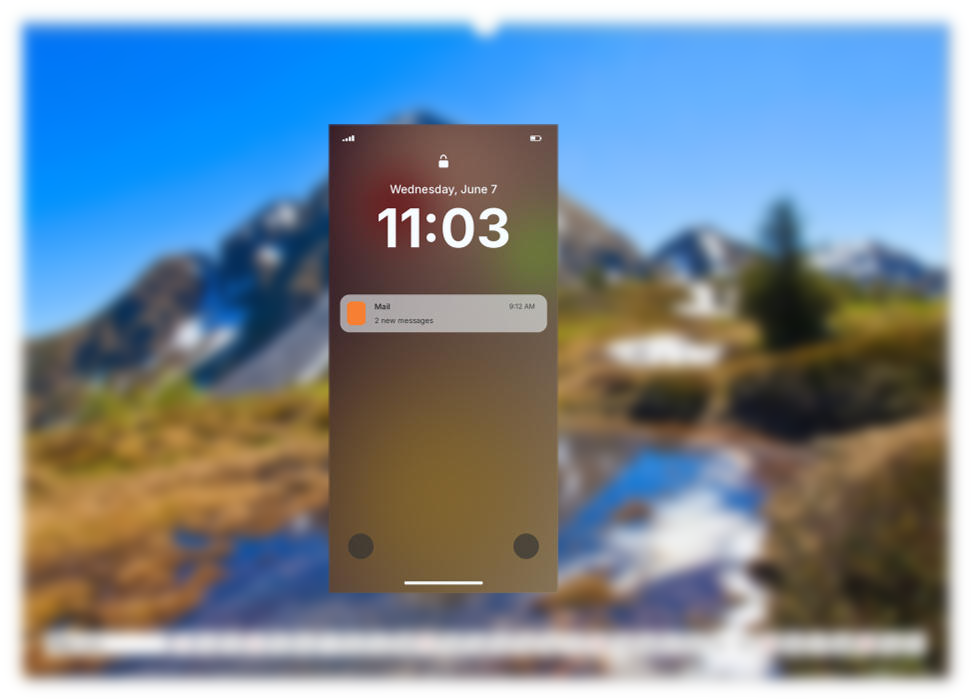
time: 11:03
